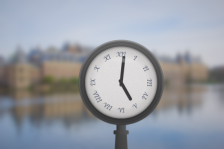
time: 5:01
